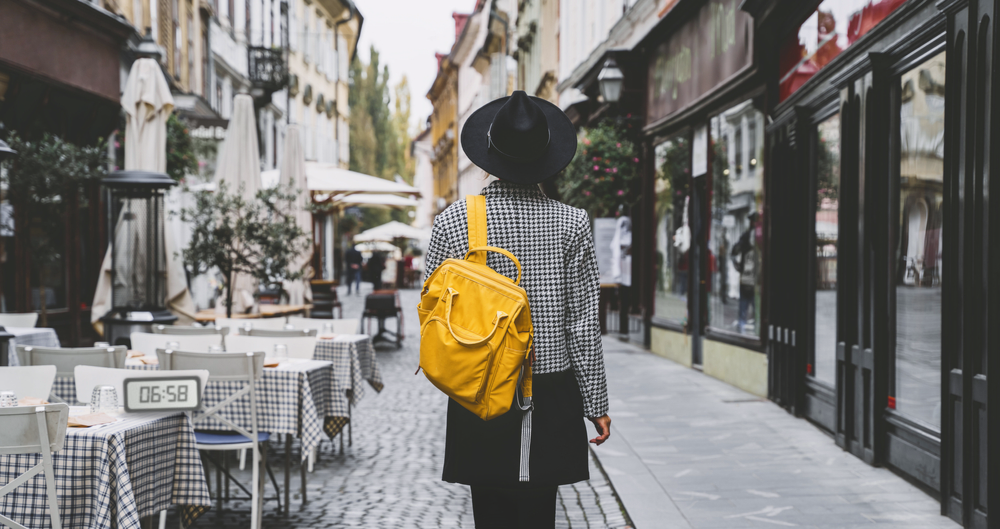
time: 6:58
